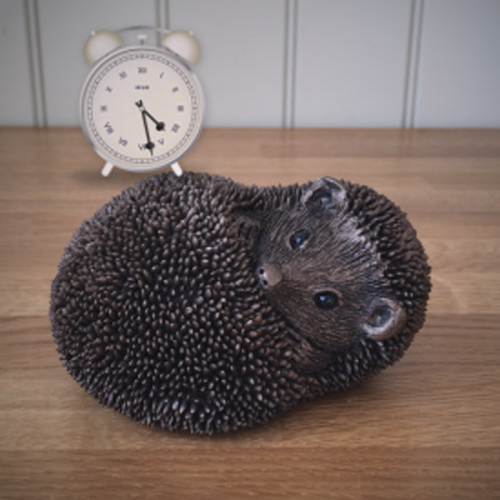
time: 4:28
